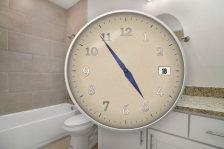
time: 4:54
